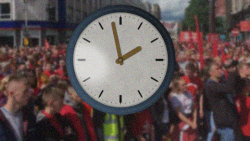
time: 1:58
